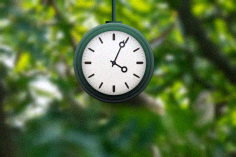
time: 4:04
